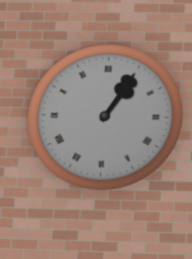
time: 1:05
